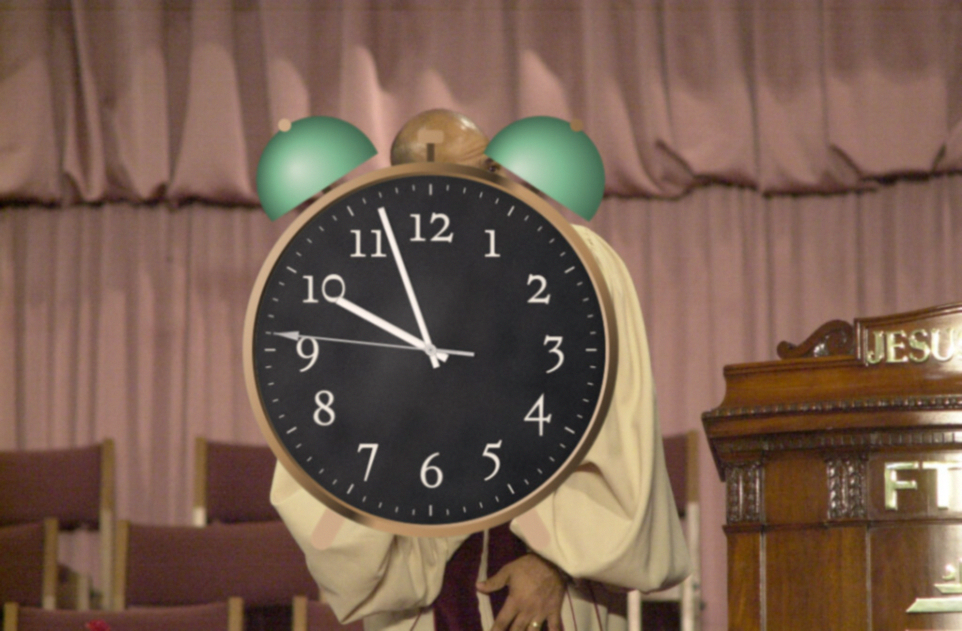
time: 9:56:46
